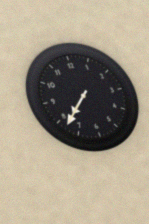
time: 7:38
